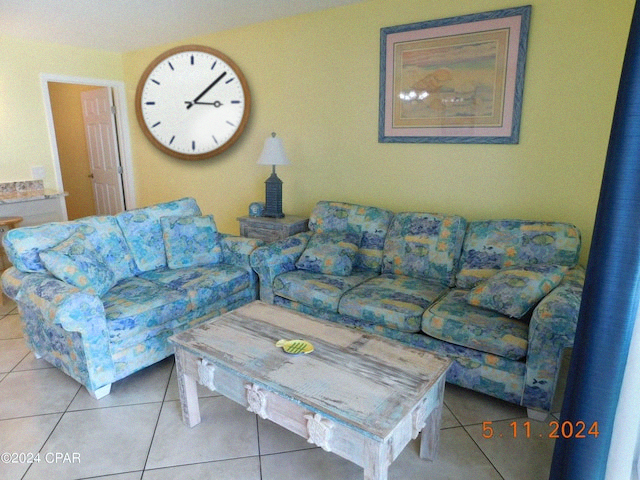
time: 3:08
